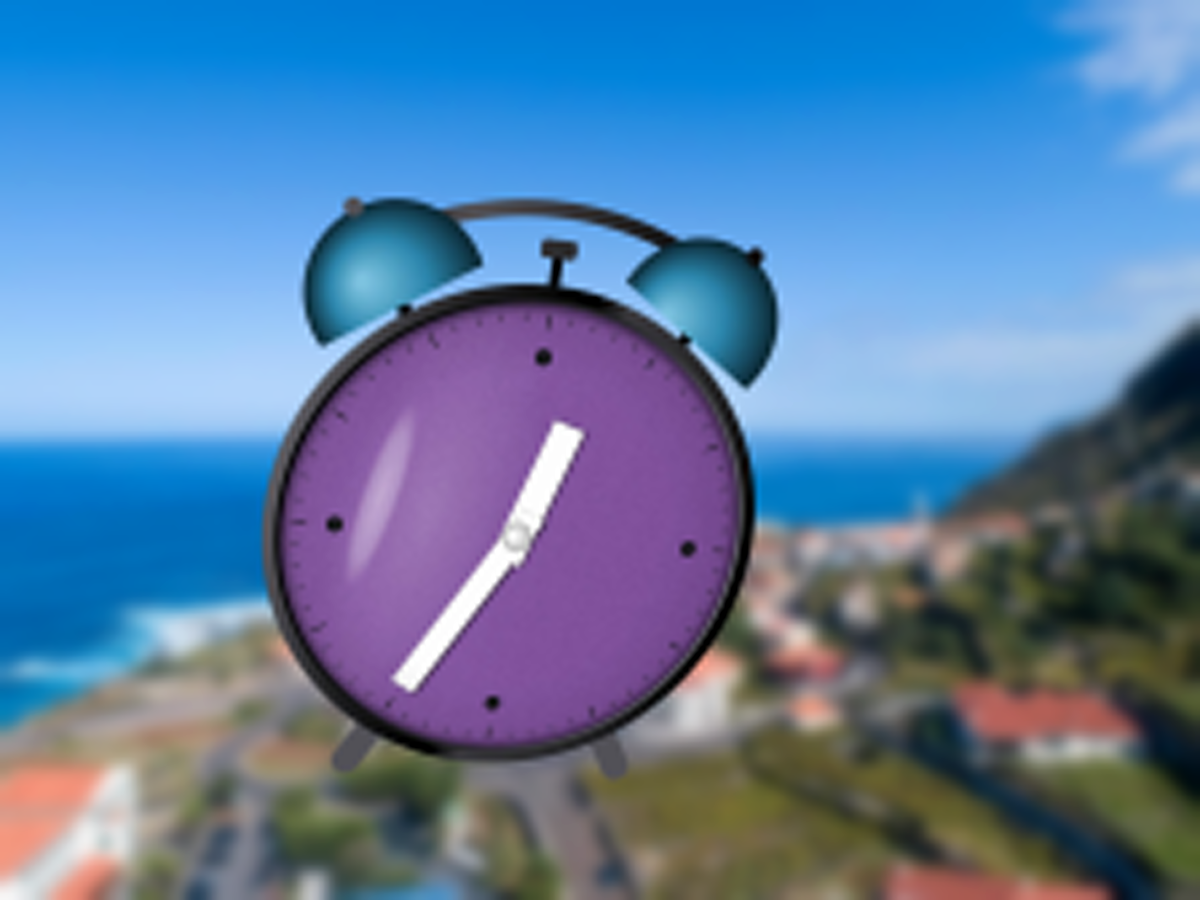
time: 12:35
